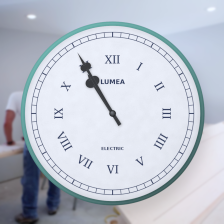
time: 10:55
